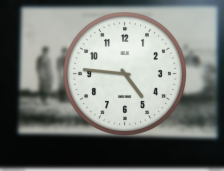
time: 4:46
